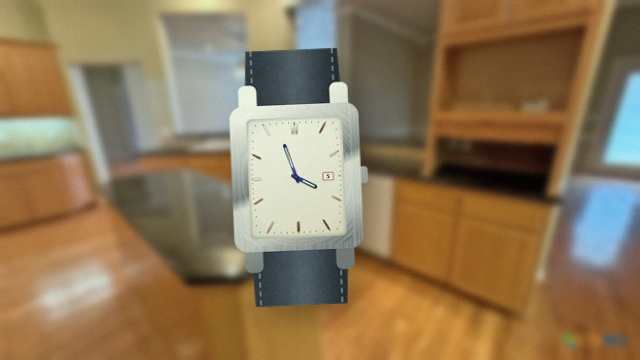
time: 3:57
